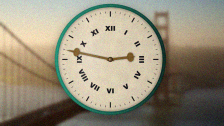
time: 2:47
